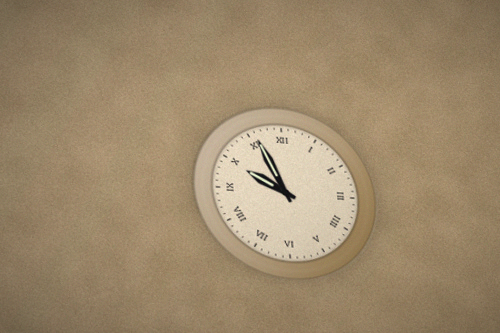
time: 9:56
